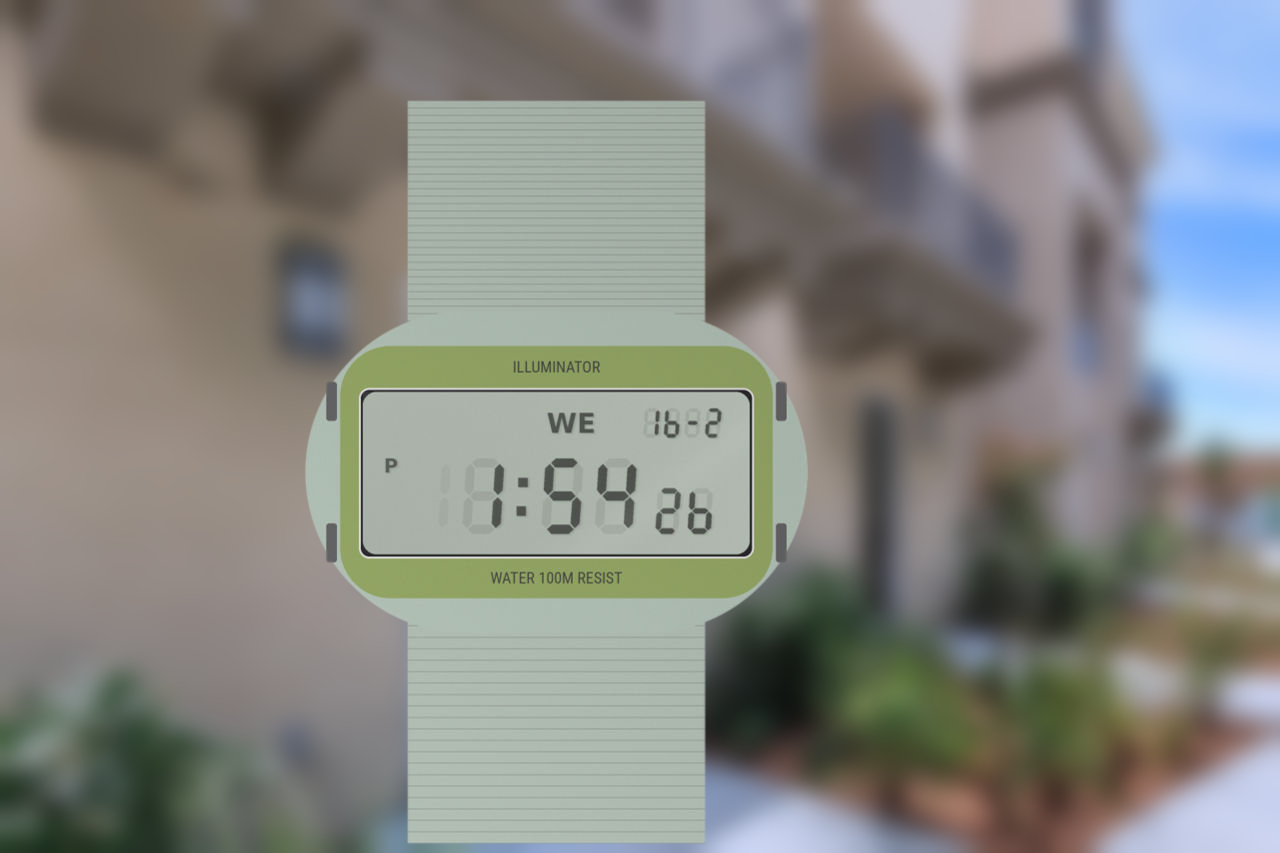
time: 1:54:26
